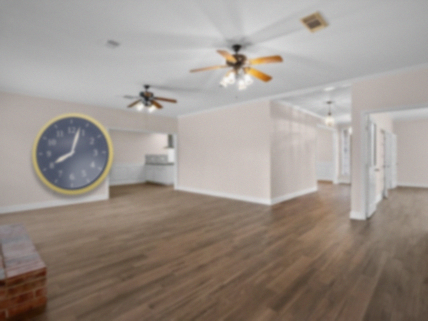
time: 8:03
